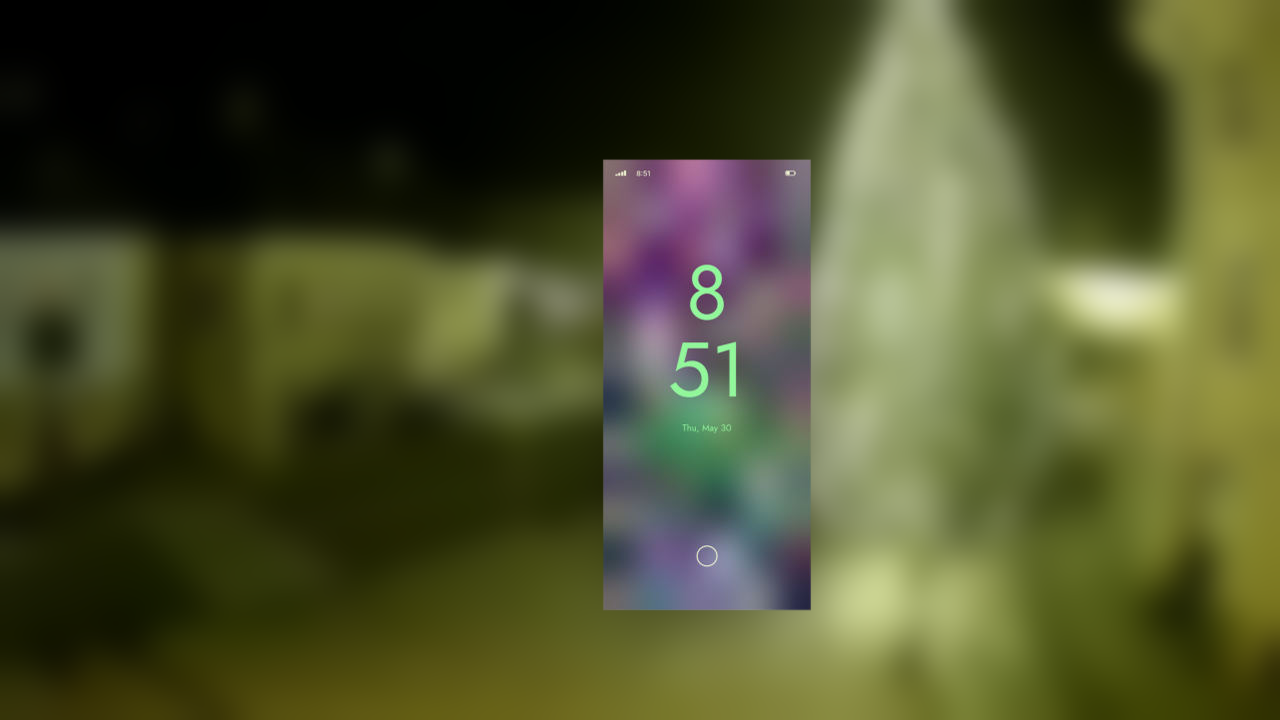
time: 8:51
